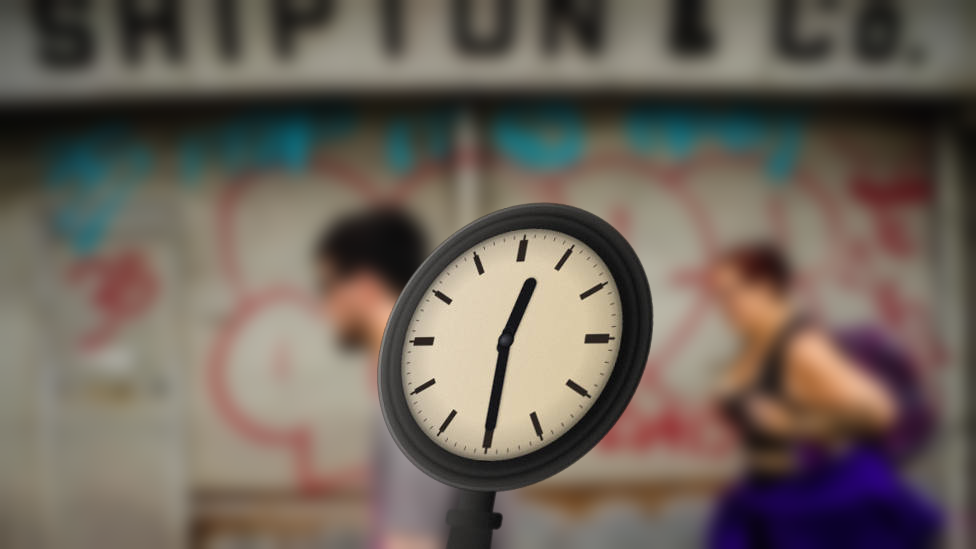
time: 12:30
